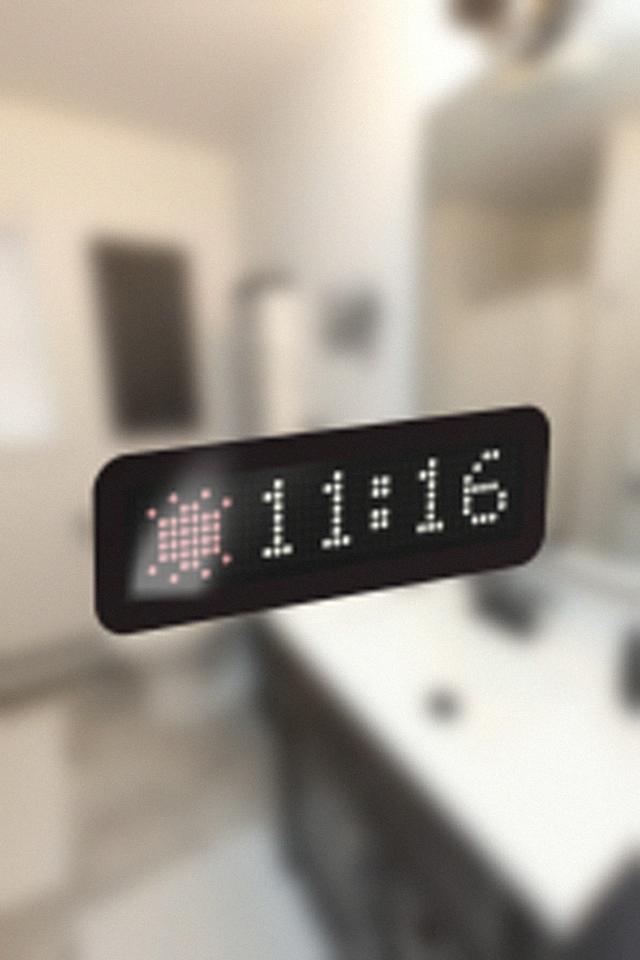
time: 11:16
